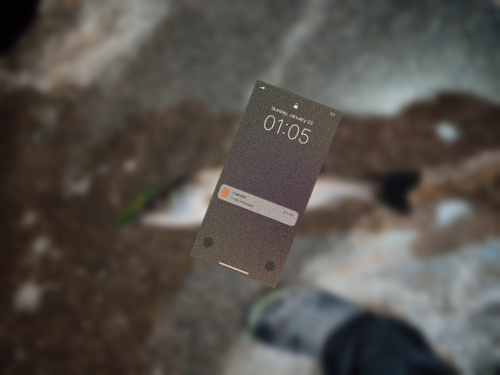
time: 1:05
